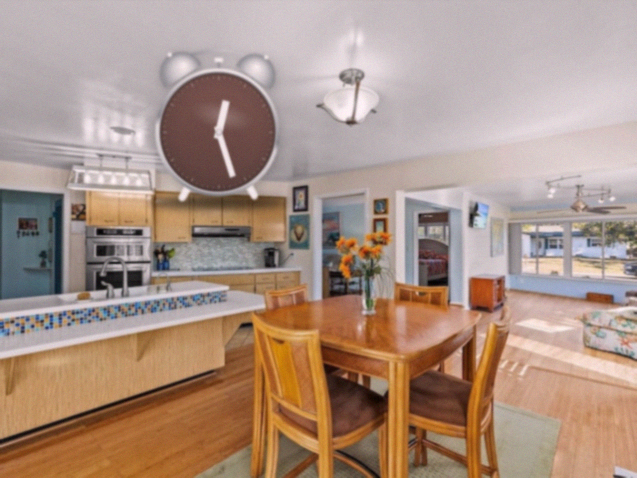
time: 12:27
